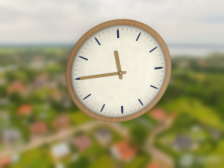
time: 11:45
